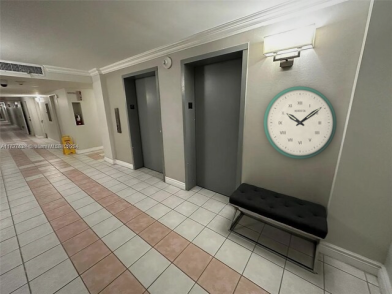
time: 10:09
